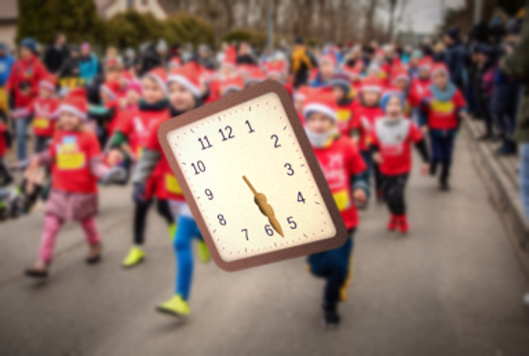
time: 5:28
